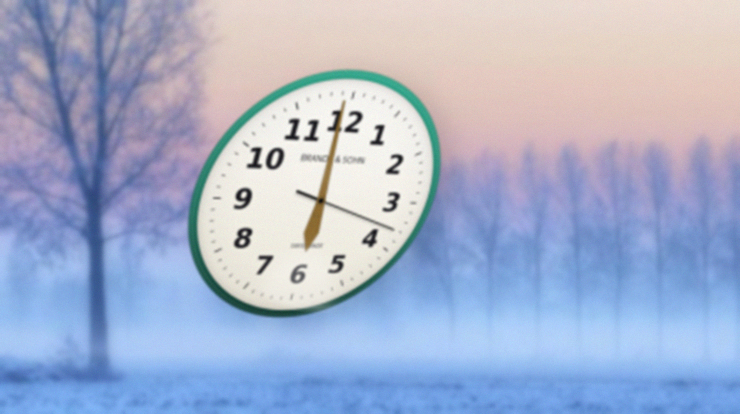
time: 5:59:18
